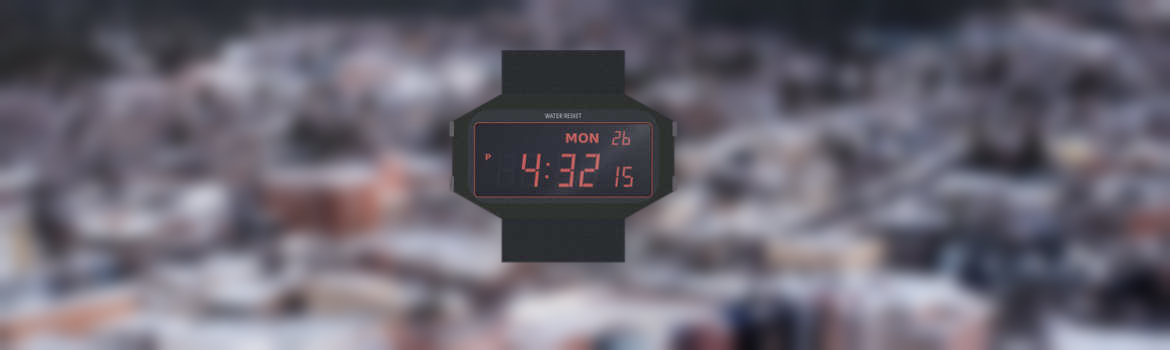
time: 4:32:15
